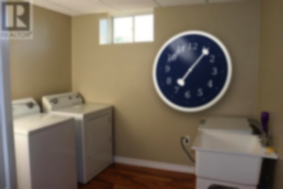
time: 7:06
